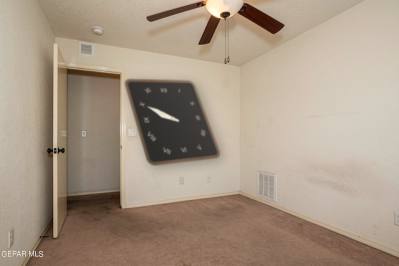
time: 9:50
